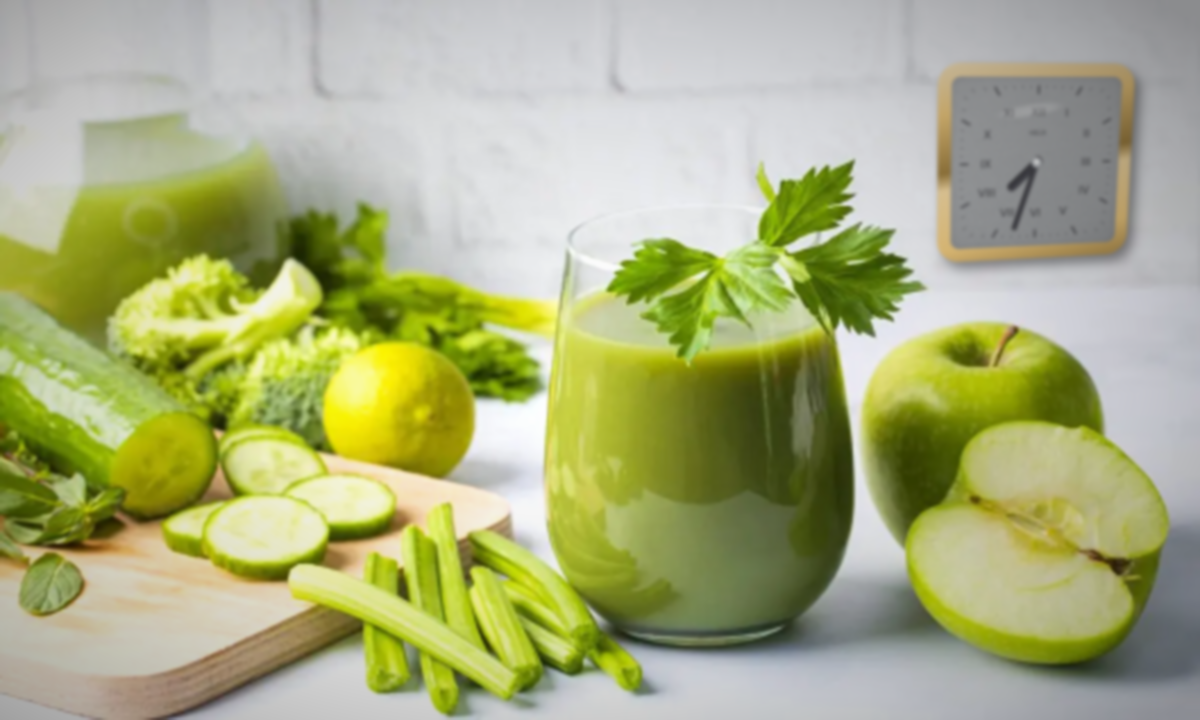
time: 7:33
